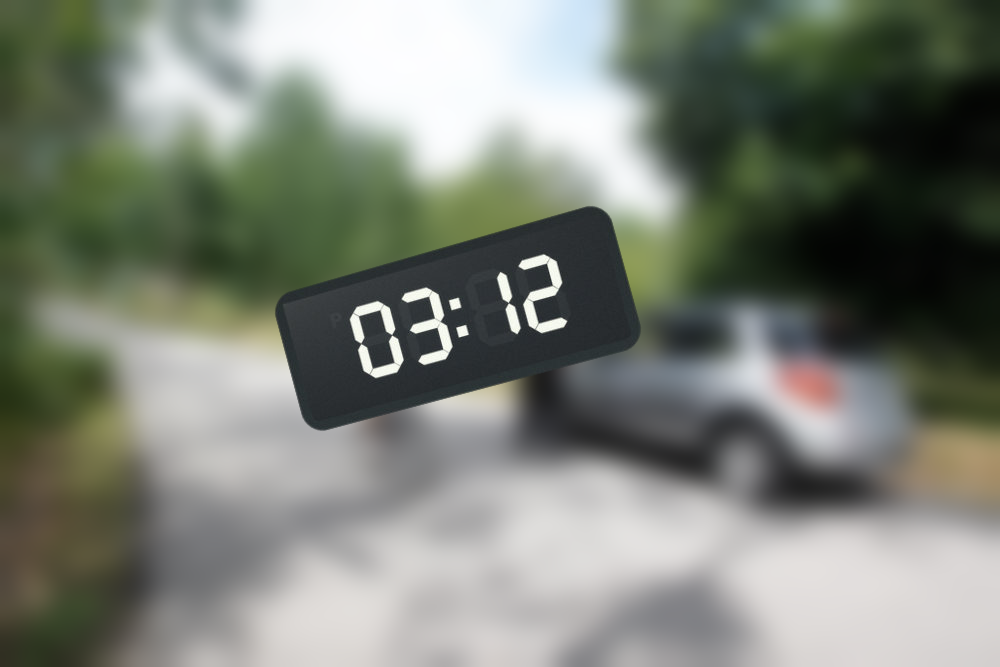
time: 3:12
